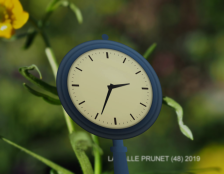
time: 2:34
